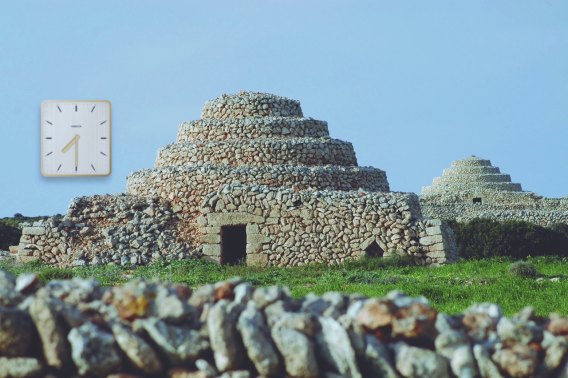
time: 7:30
